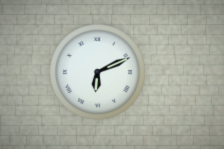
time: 6:11
